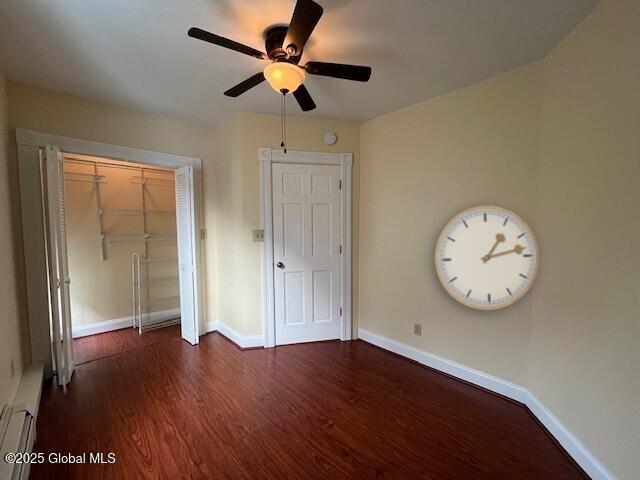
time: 1:13
